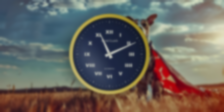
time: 11:11
